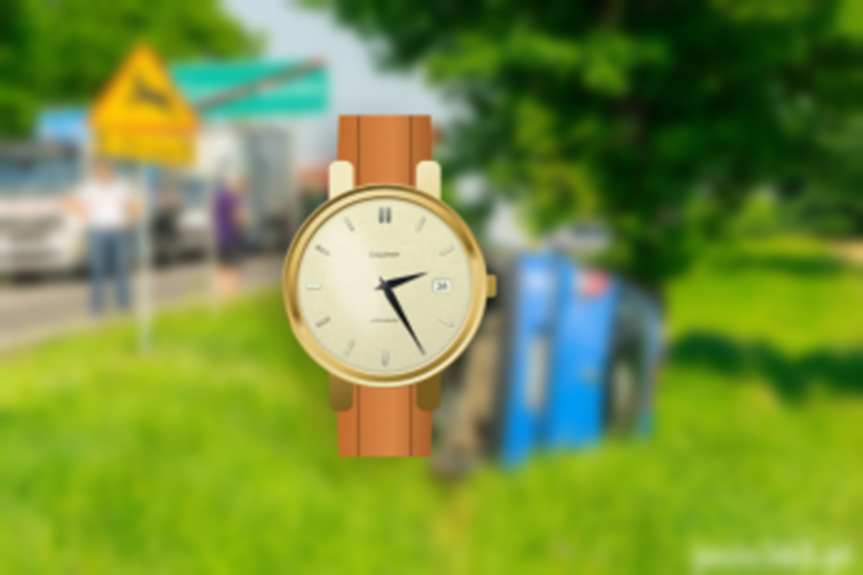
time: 2:25
